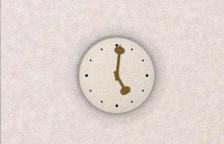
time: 5:01
